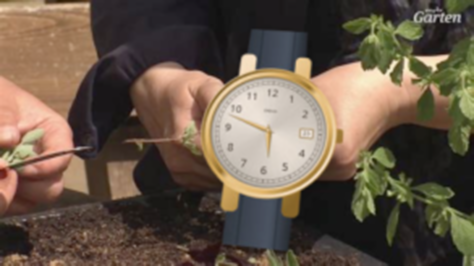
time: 5:48
